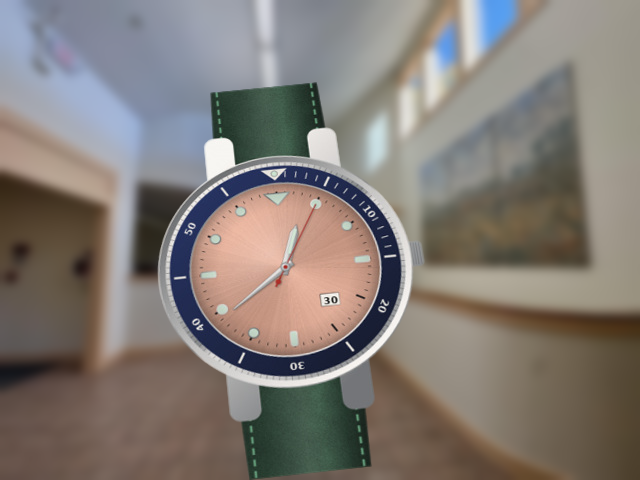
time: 12:39:05
